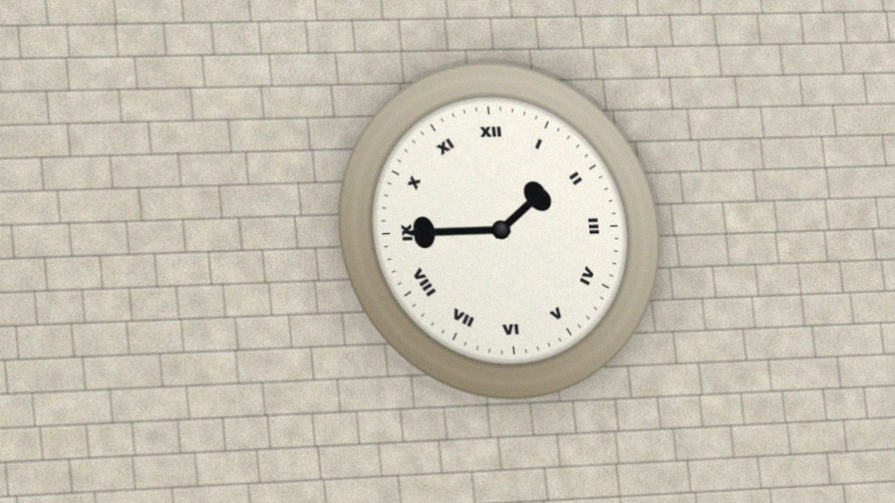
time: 1:45
